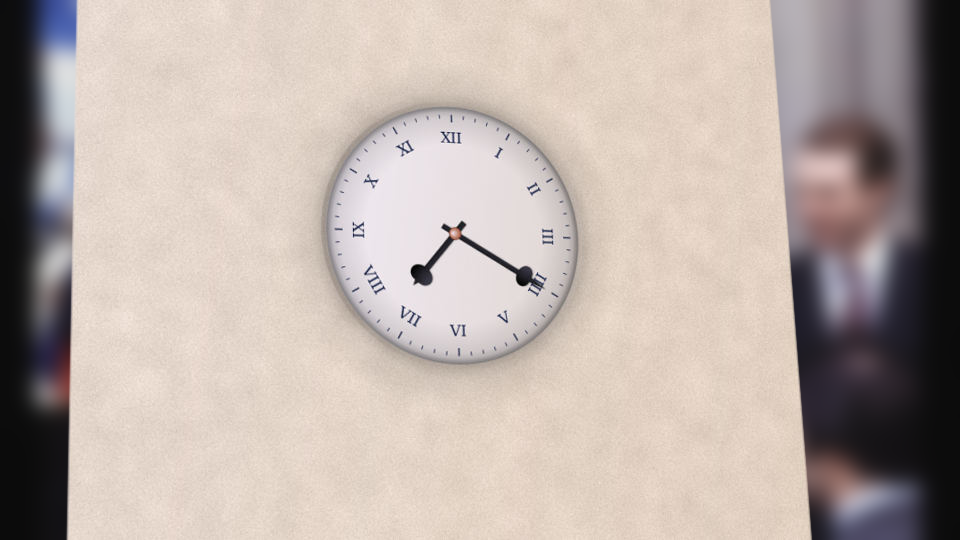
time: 7:20
